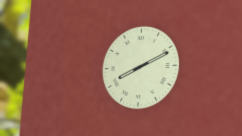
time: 8:11
